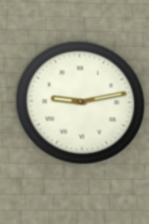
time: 9:13
